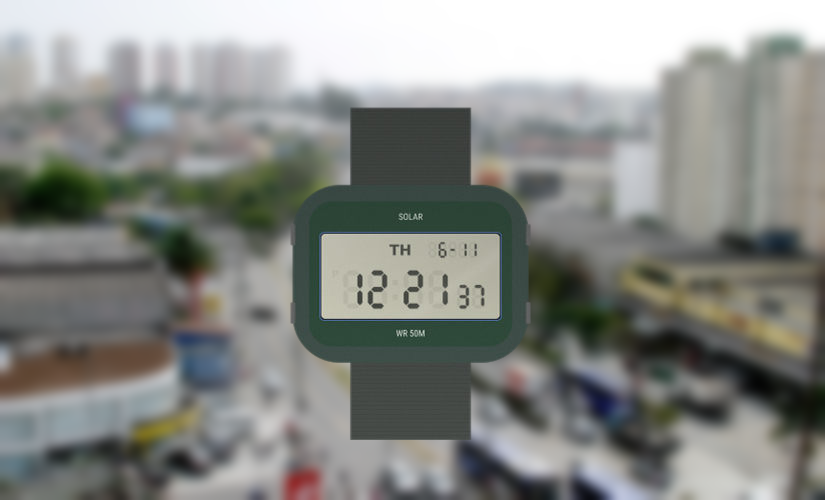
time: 12:21:37
